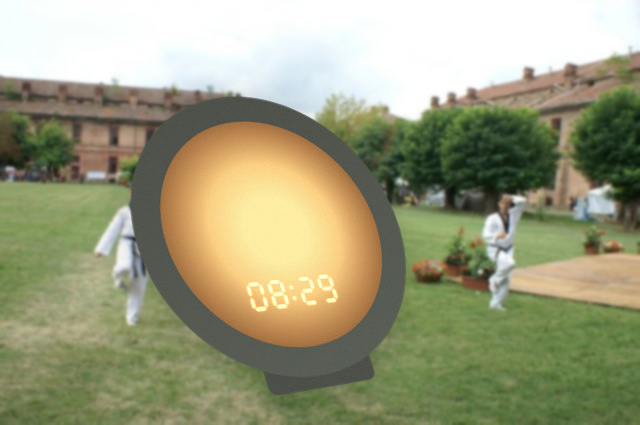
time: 8:29
